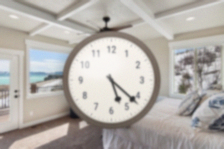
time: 5:22
